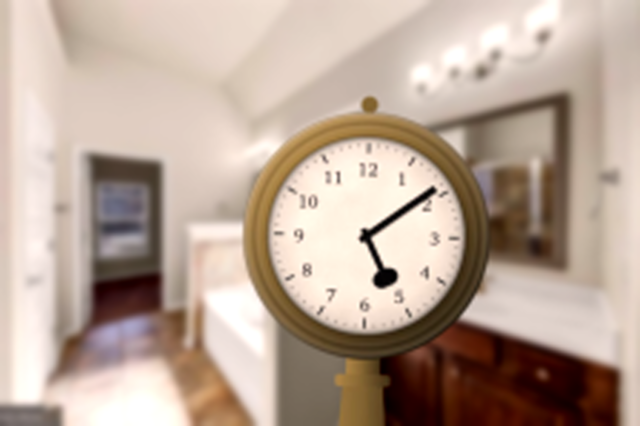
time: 5:09
